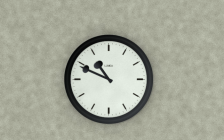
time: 10:49
